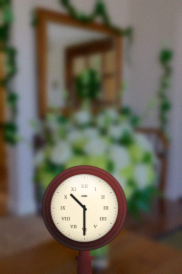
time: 10:30
